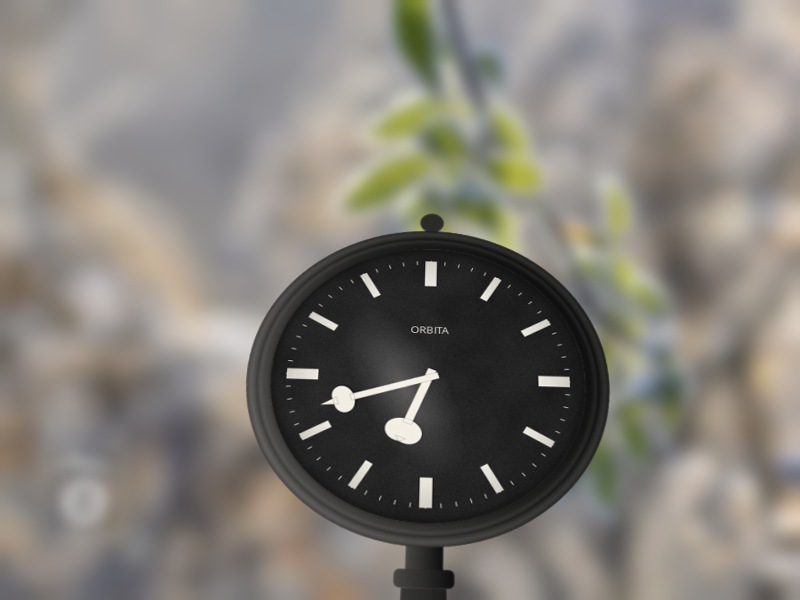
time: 6:42
